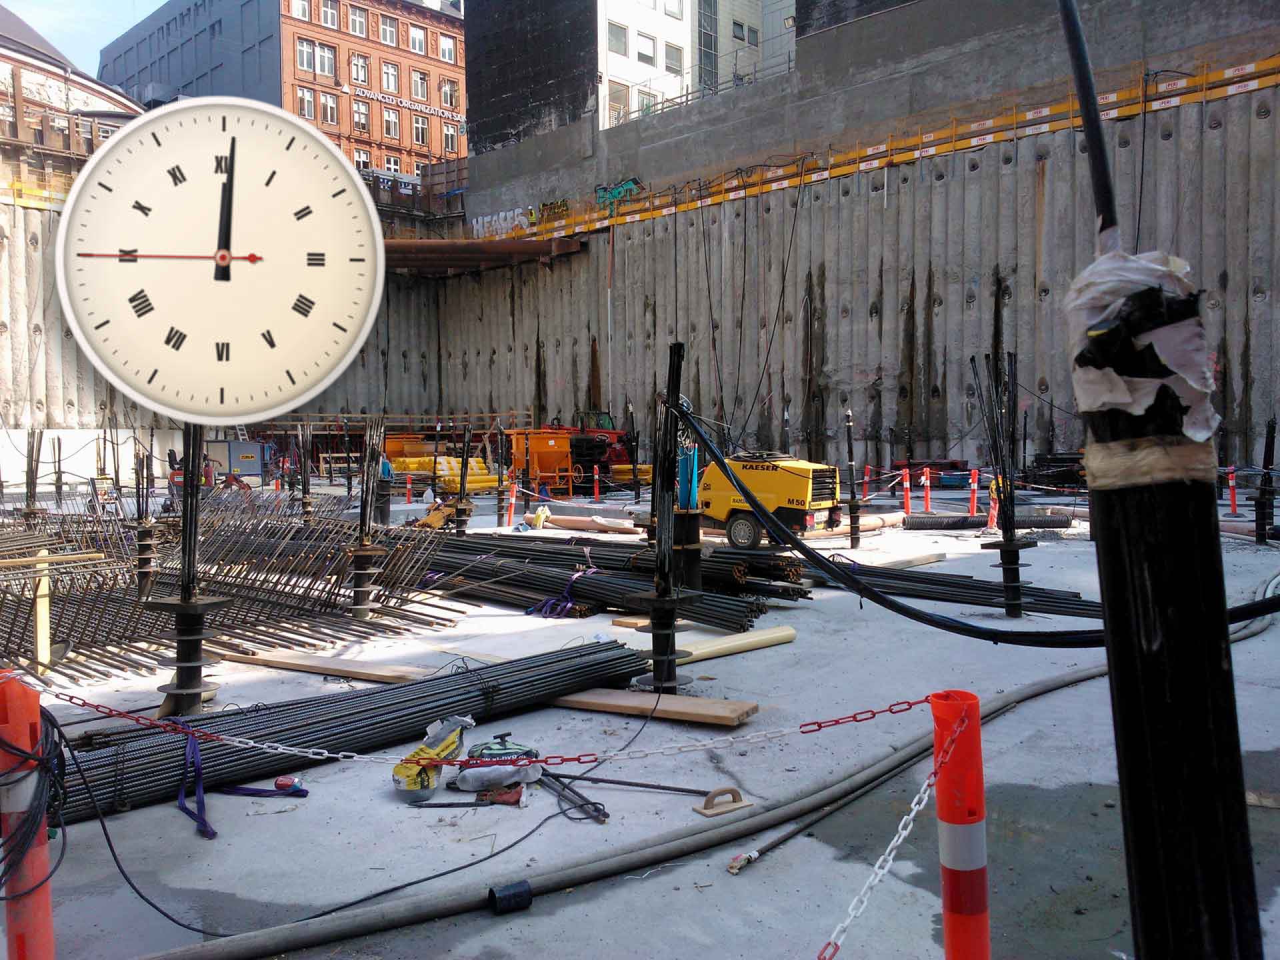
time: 12:00:45
